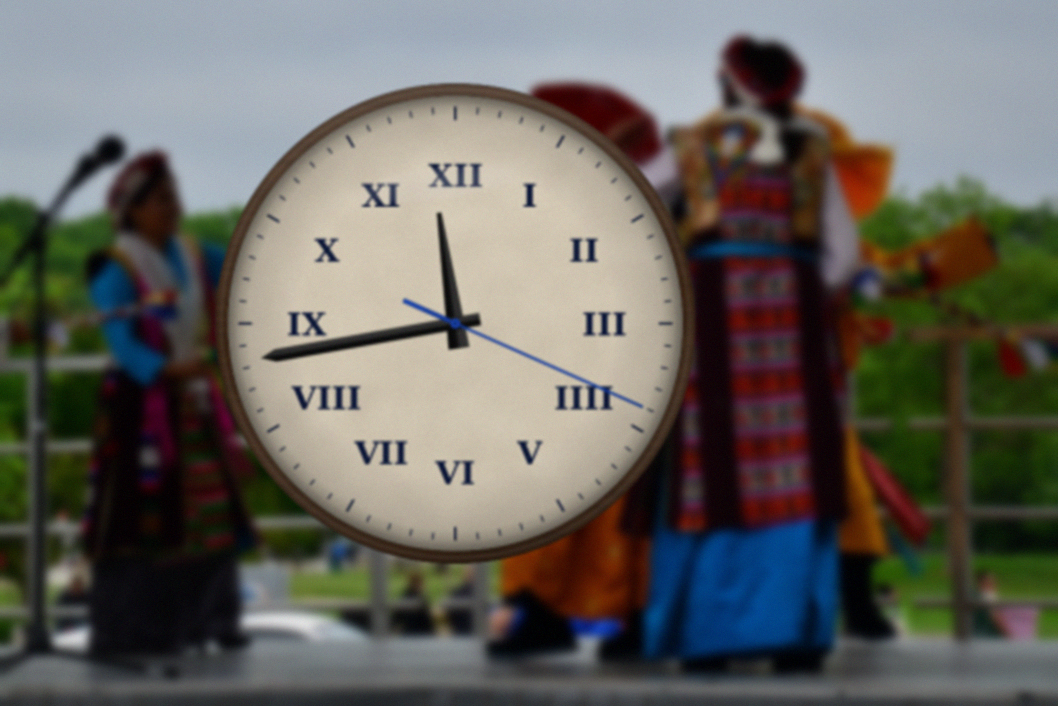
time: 11:43:19
